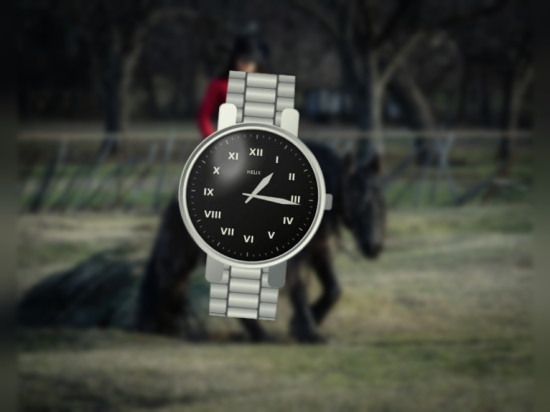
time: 1:16
